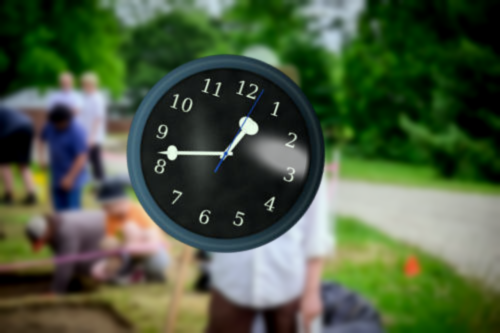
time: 12:42:02
